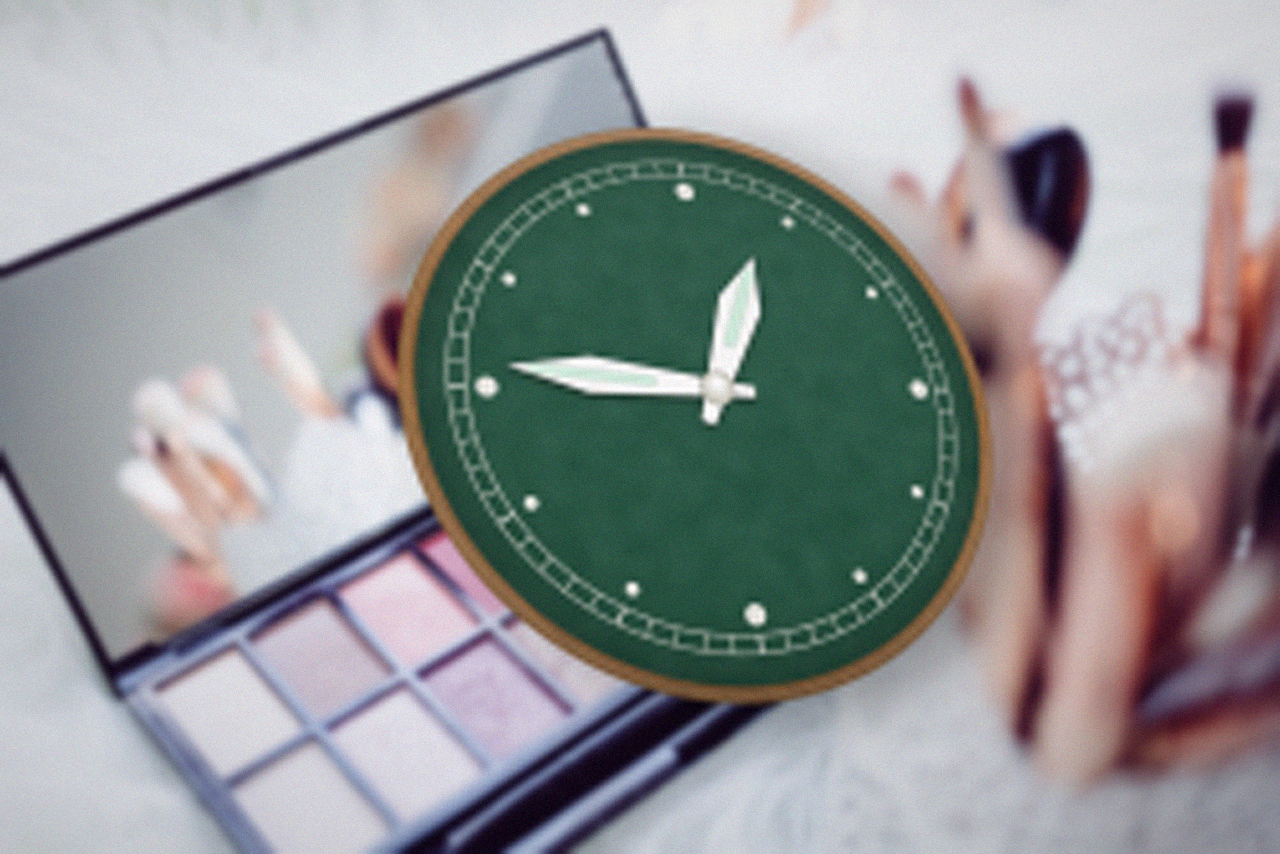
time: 12:46
